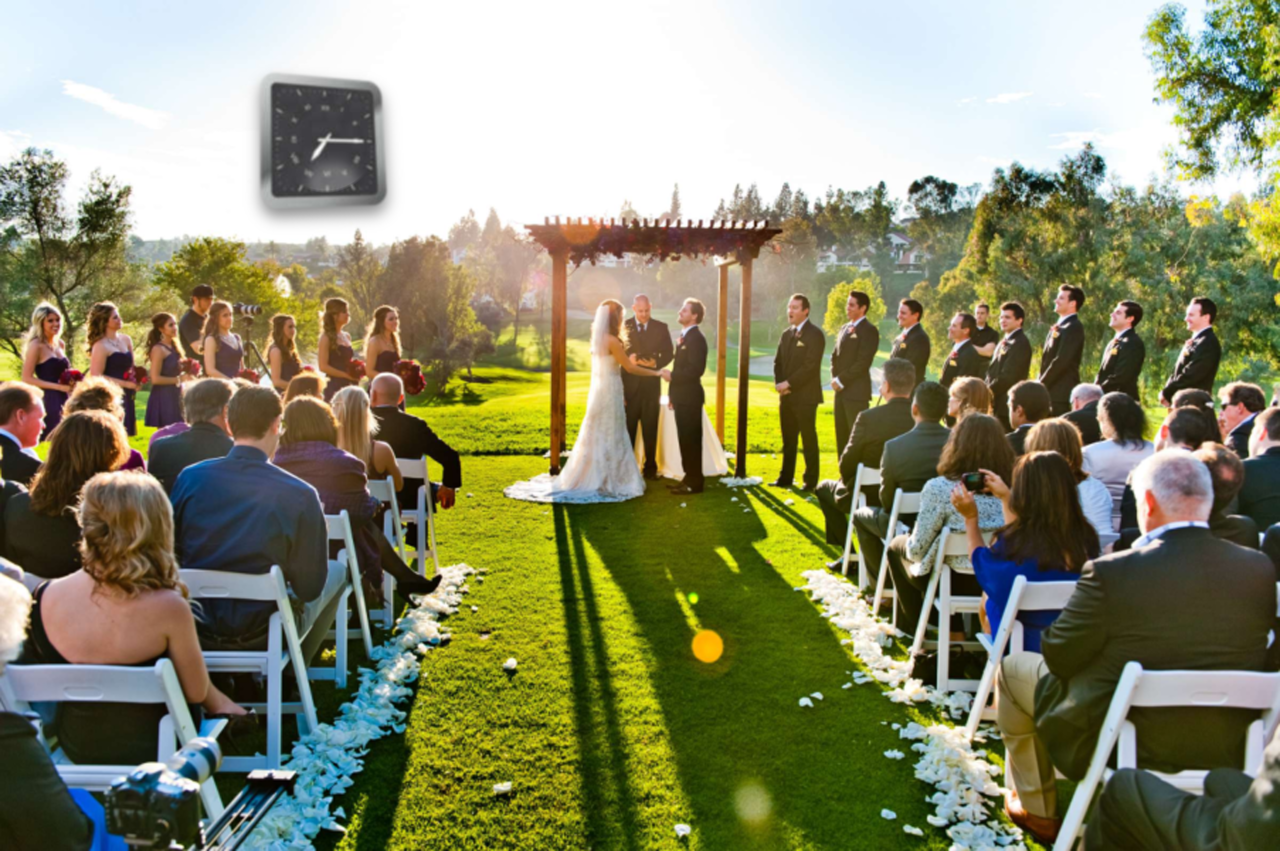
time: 7:15
